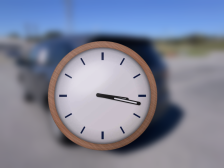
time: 3:17
